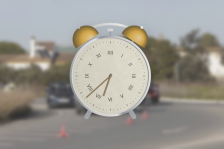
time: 6:38
